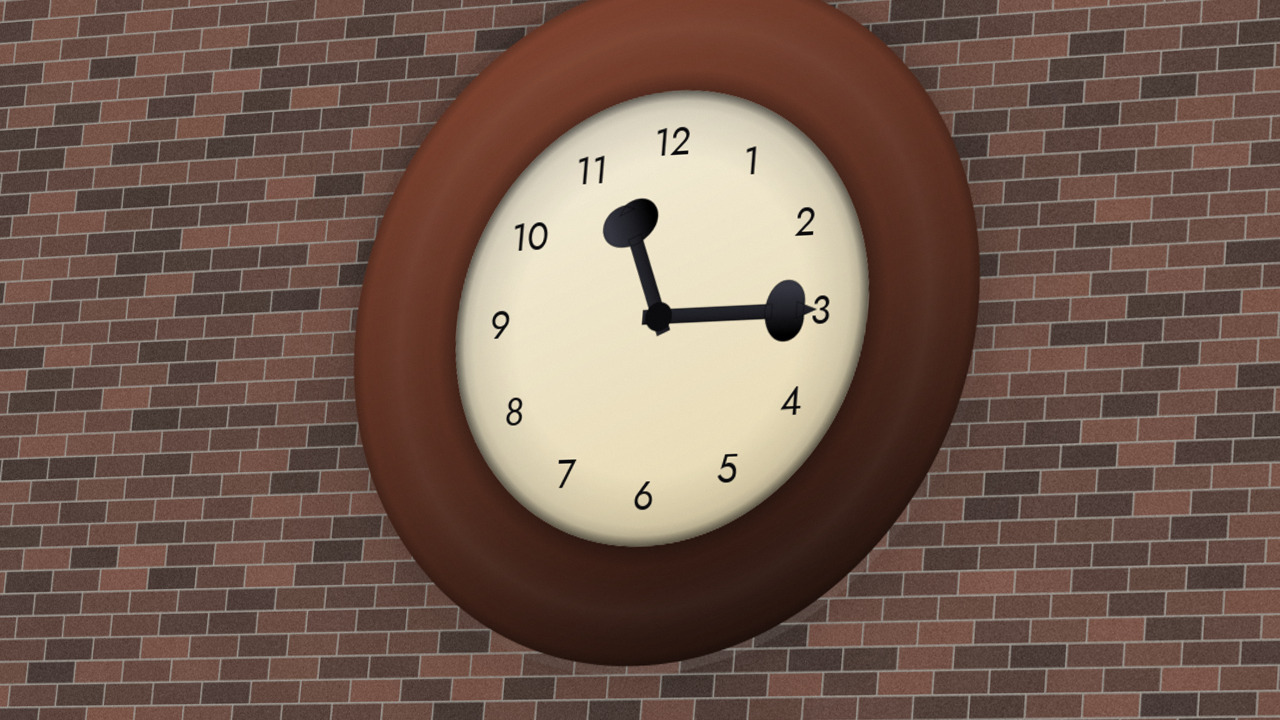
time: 11:15
